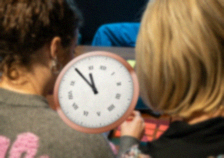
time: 10:50
